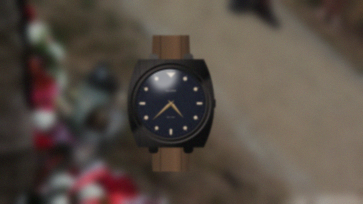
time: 4:38
